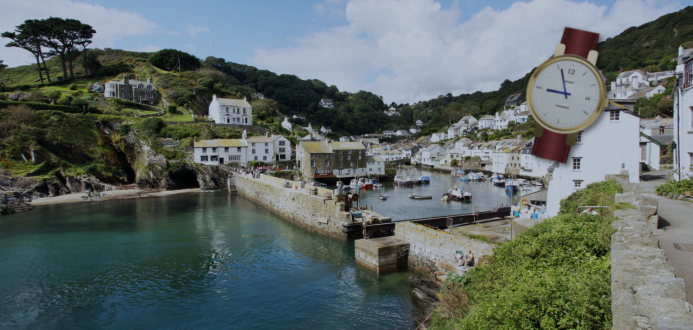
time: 8:56
